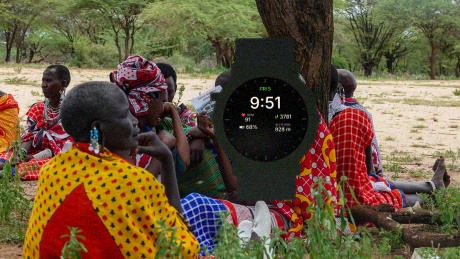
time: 9:51
